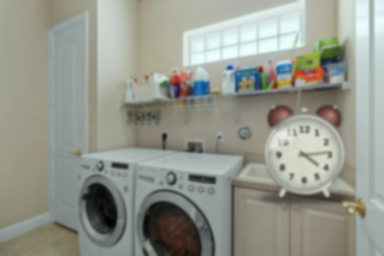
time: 4:14
